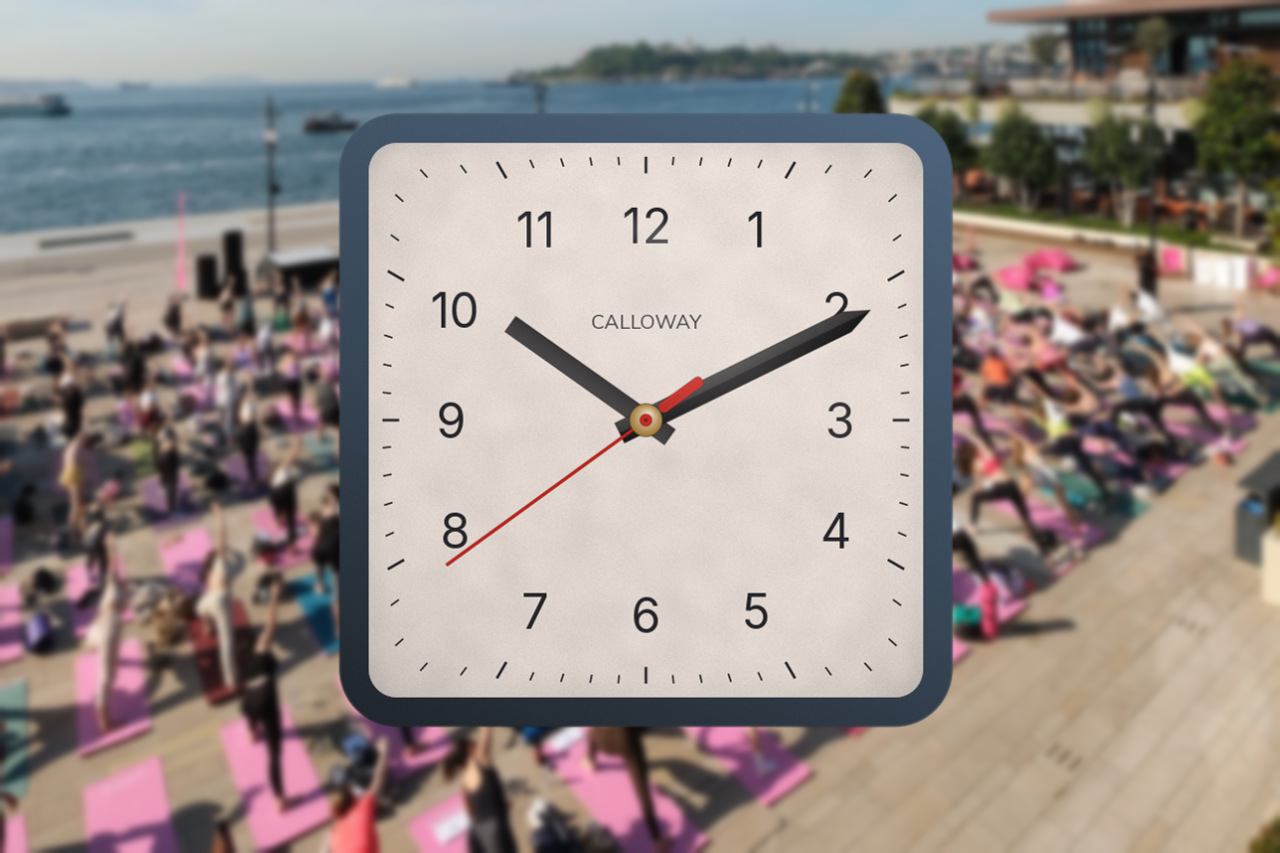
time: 10:10:39
